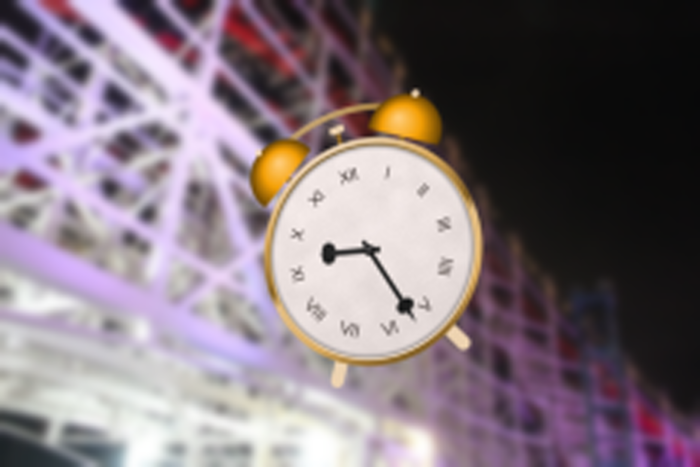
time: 9:27
